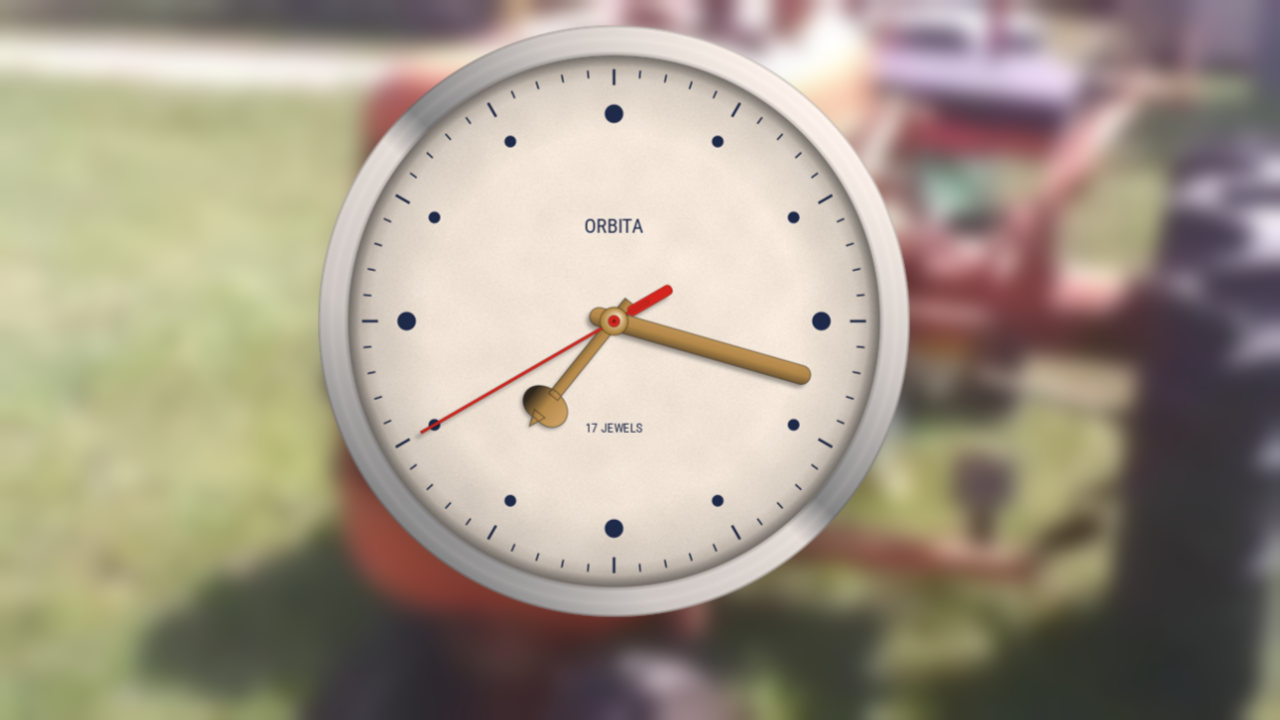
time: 7:17:40
